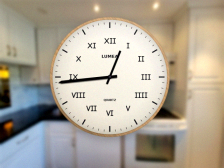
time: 12:44
